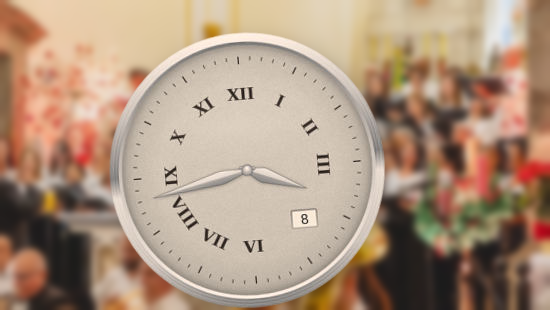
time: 3:43
